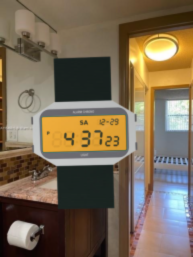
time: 4:37:23
